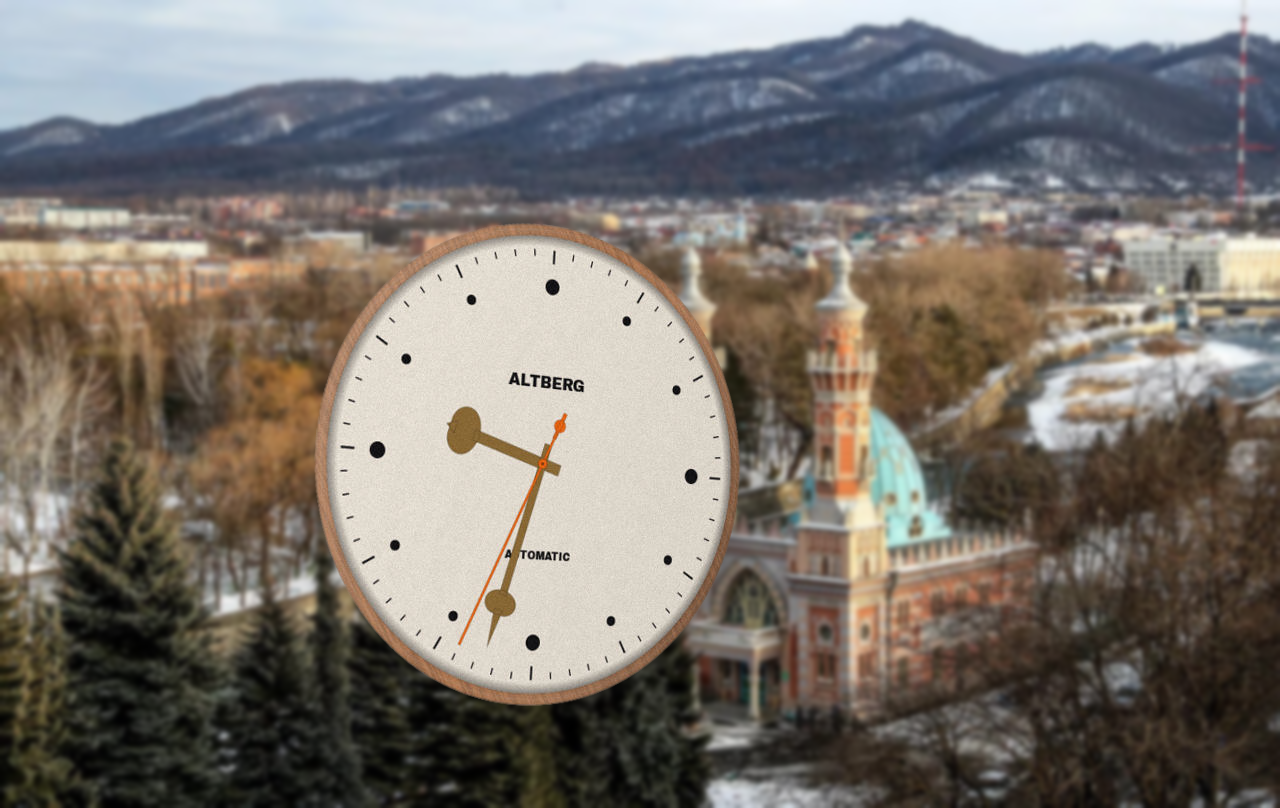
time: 9:32:34
